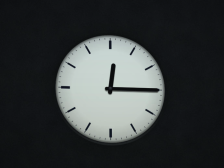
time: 12:15
